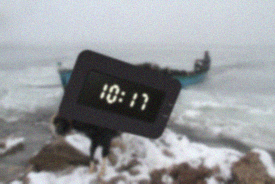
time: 10:17
